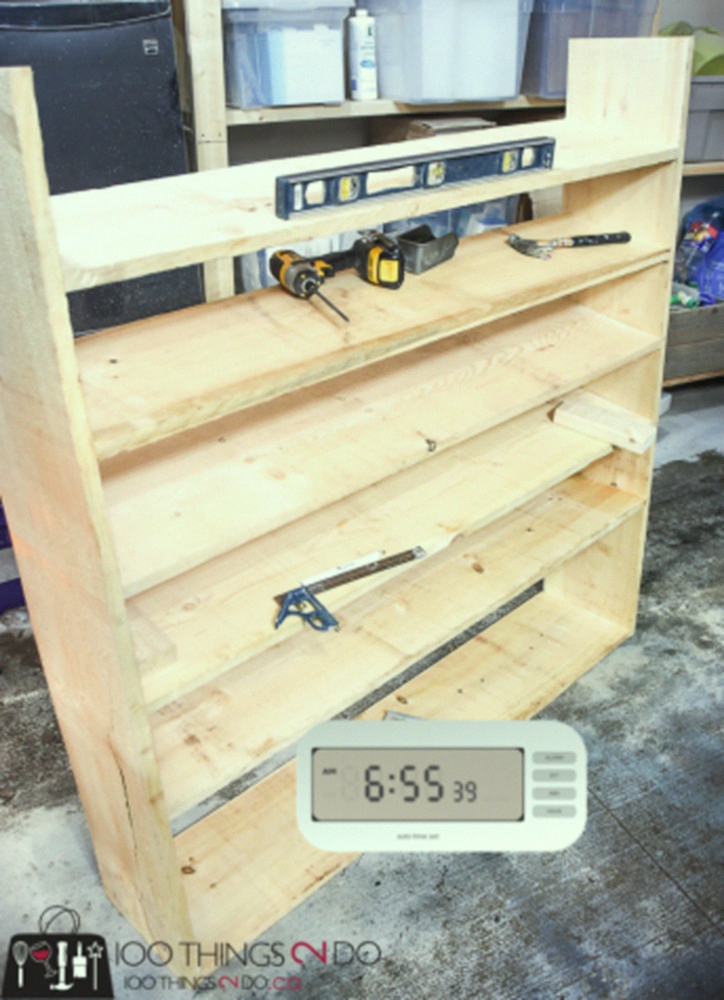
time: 6:55:39
